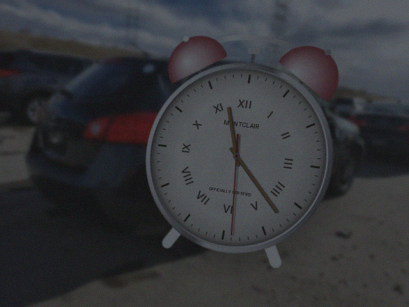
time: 11:22:29
